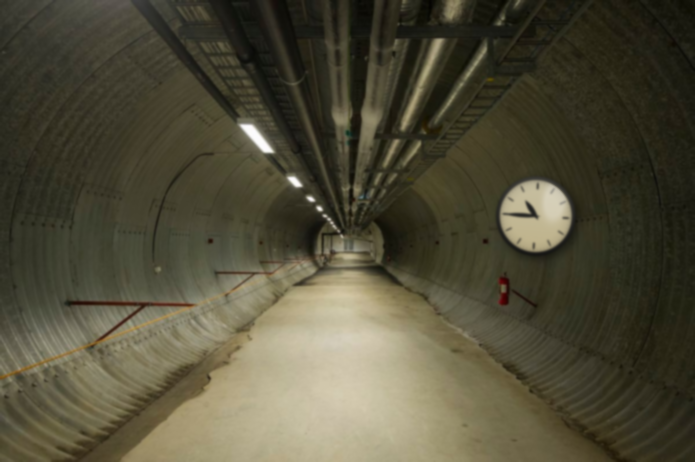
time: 10:45
